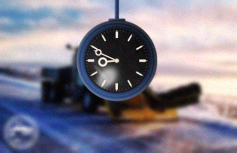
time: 8:49
